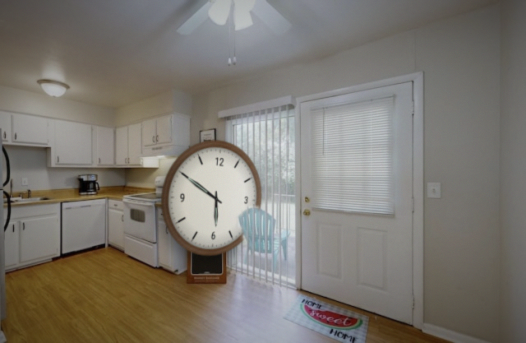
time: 5:50
